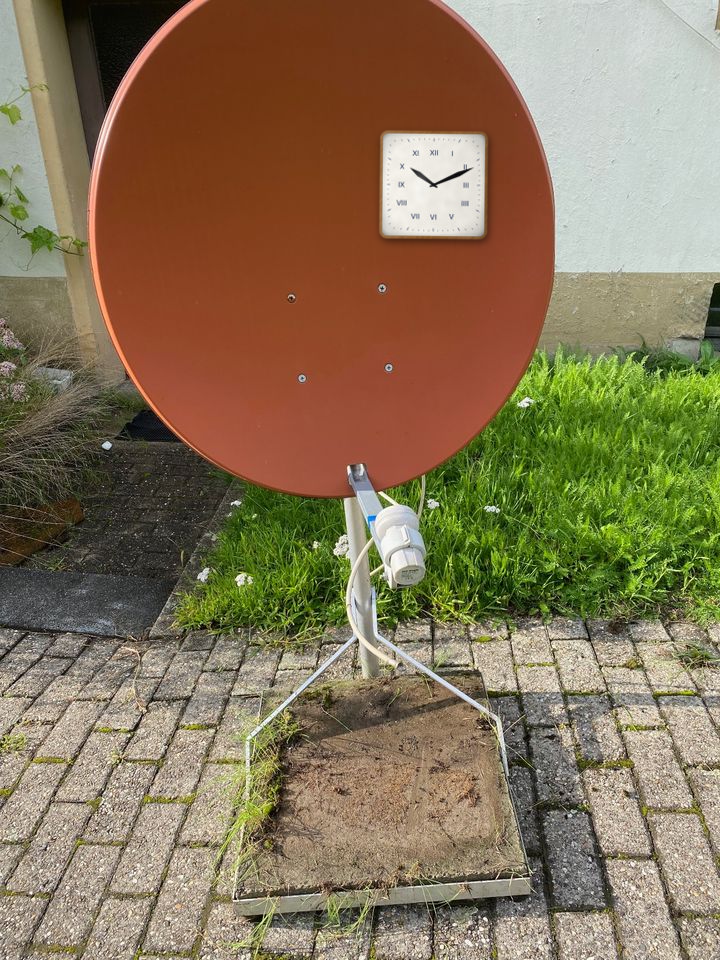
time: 10:11
